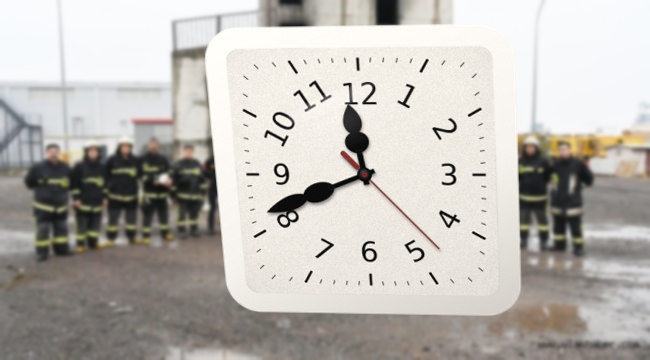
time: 11:41:23
